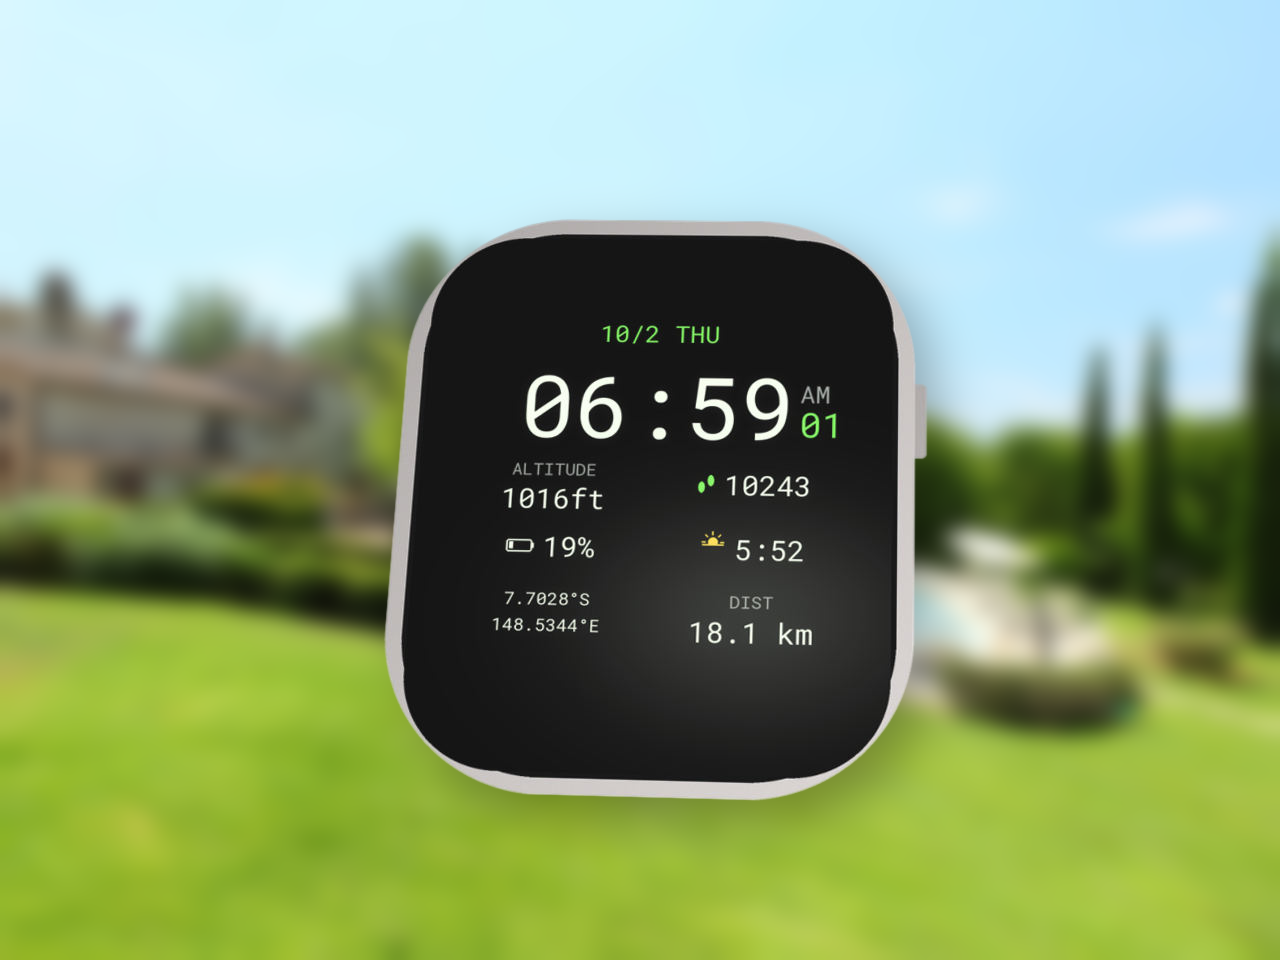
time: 6:59:01
